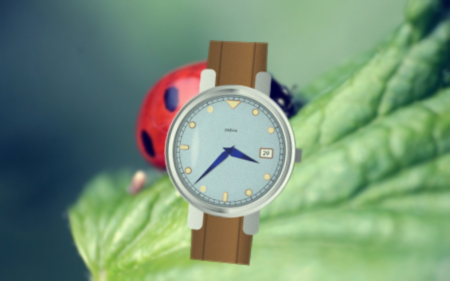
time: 3:37
